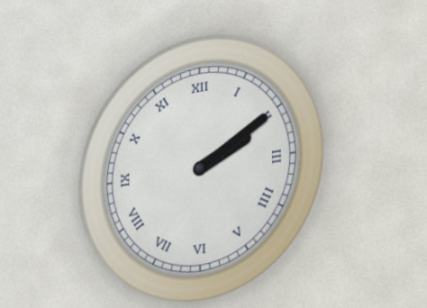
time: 2:10
